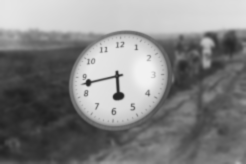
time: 5:43
